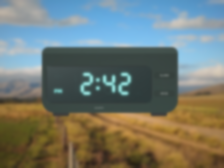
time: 2:42
